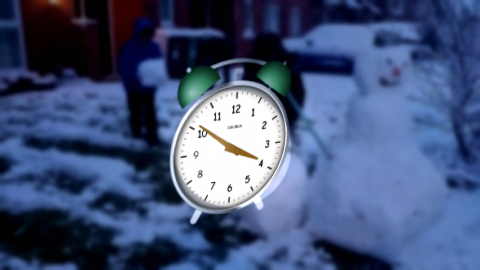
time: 3:51
